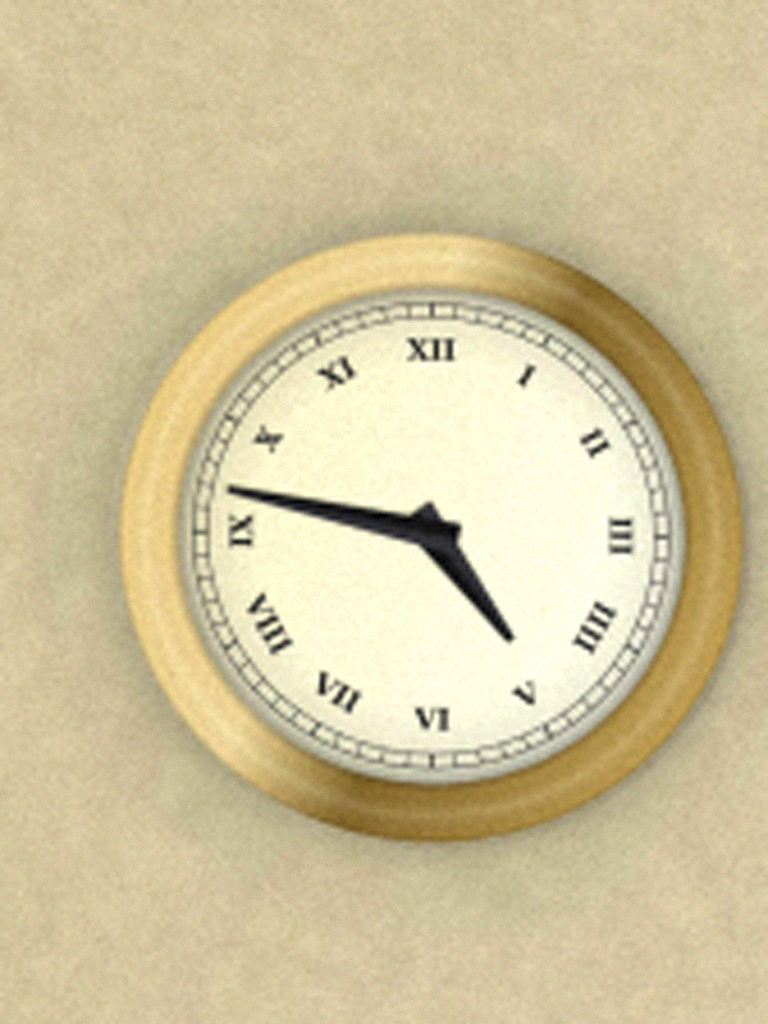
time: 4:47
